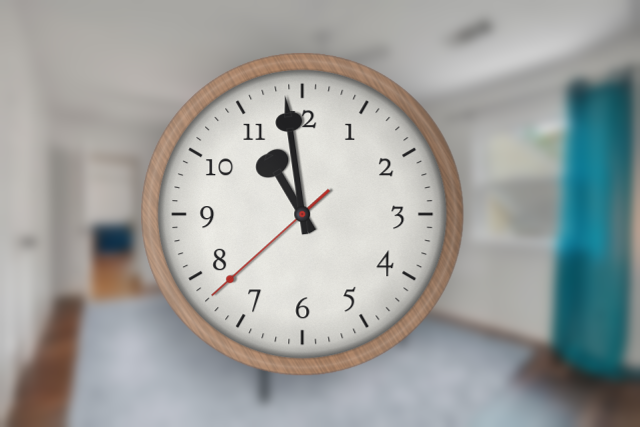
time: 10:58:38
